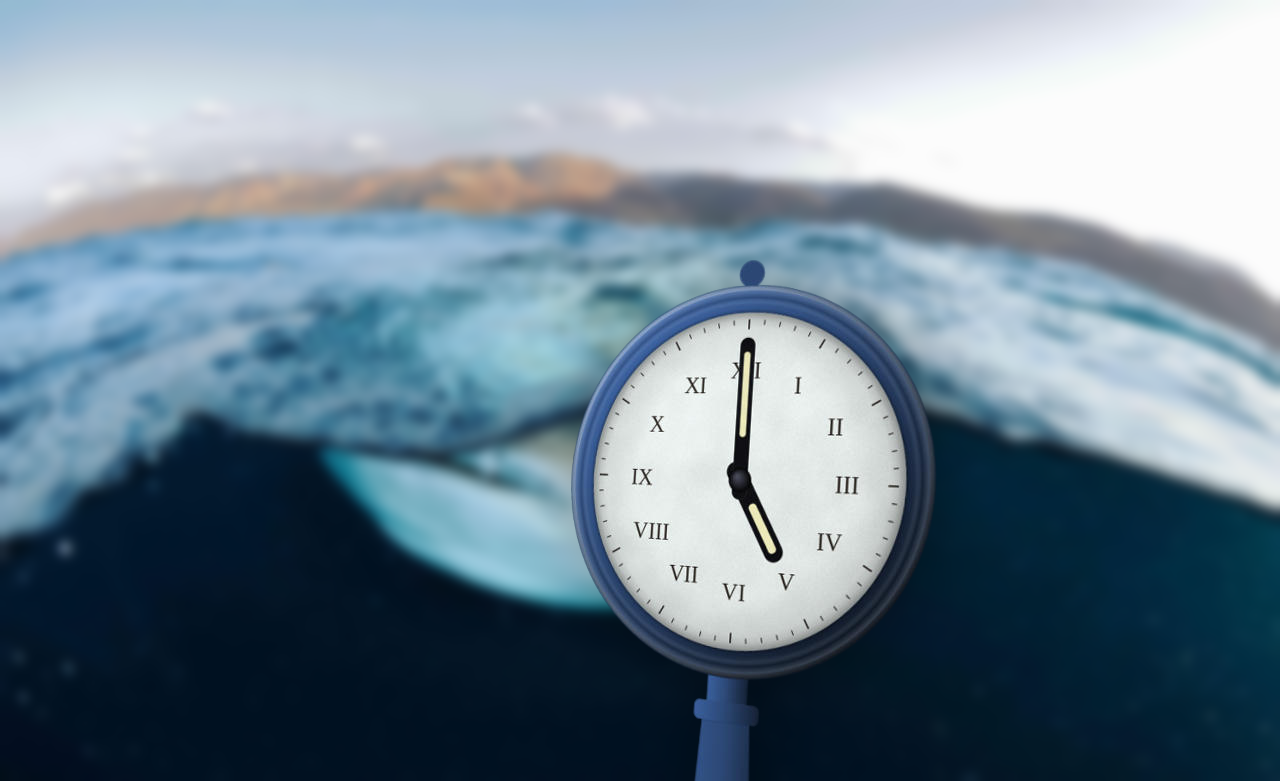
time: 5:00
